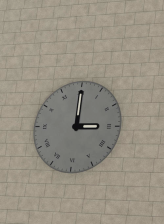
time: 3:00
